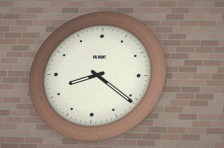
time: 8:21
